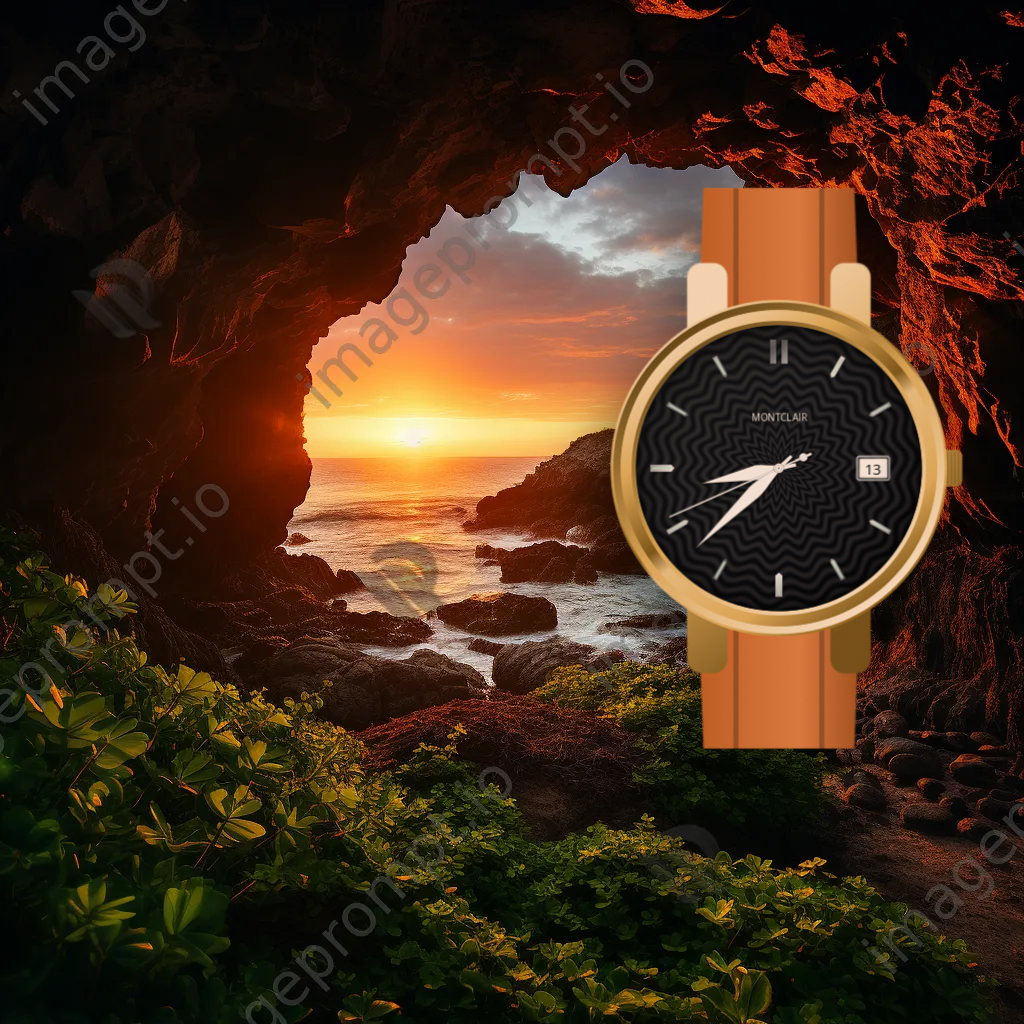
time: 8:37:41
